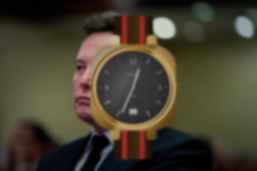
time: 12:34
